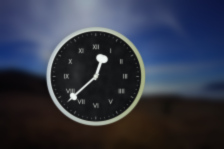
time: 12:38
